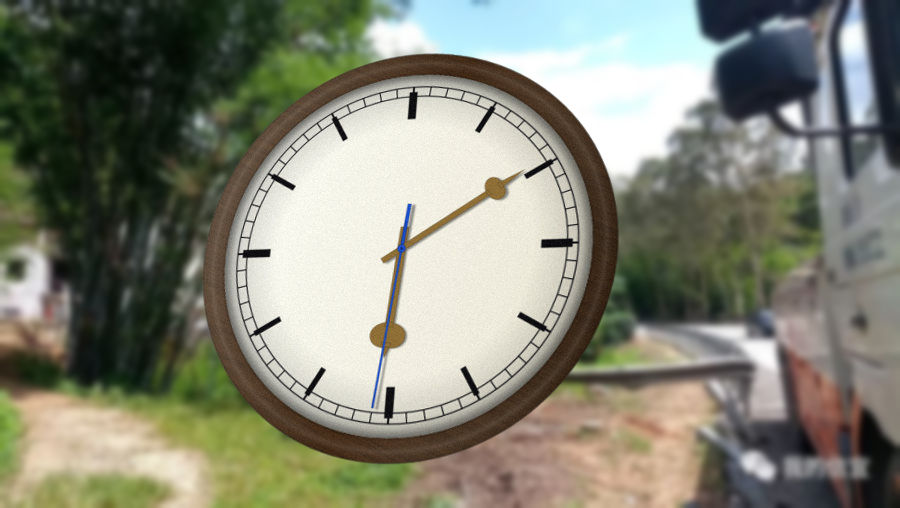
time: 6:09:31
